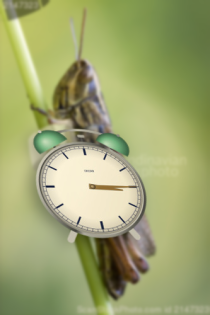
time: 3:15
